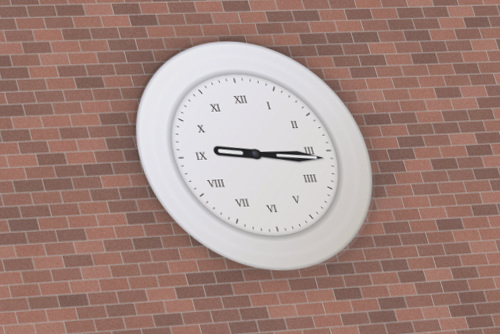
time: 9:16
